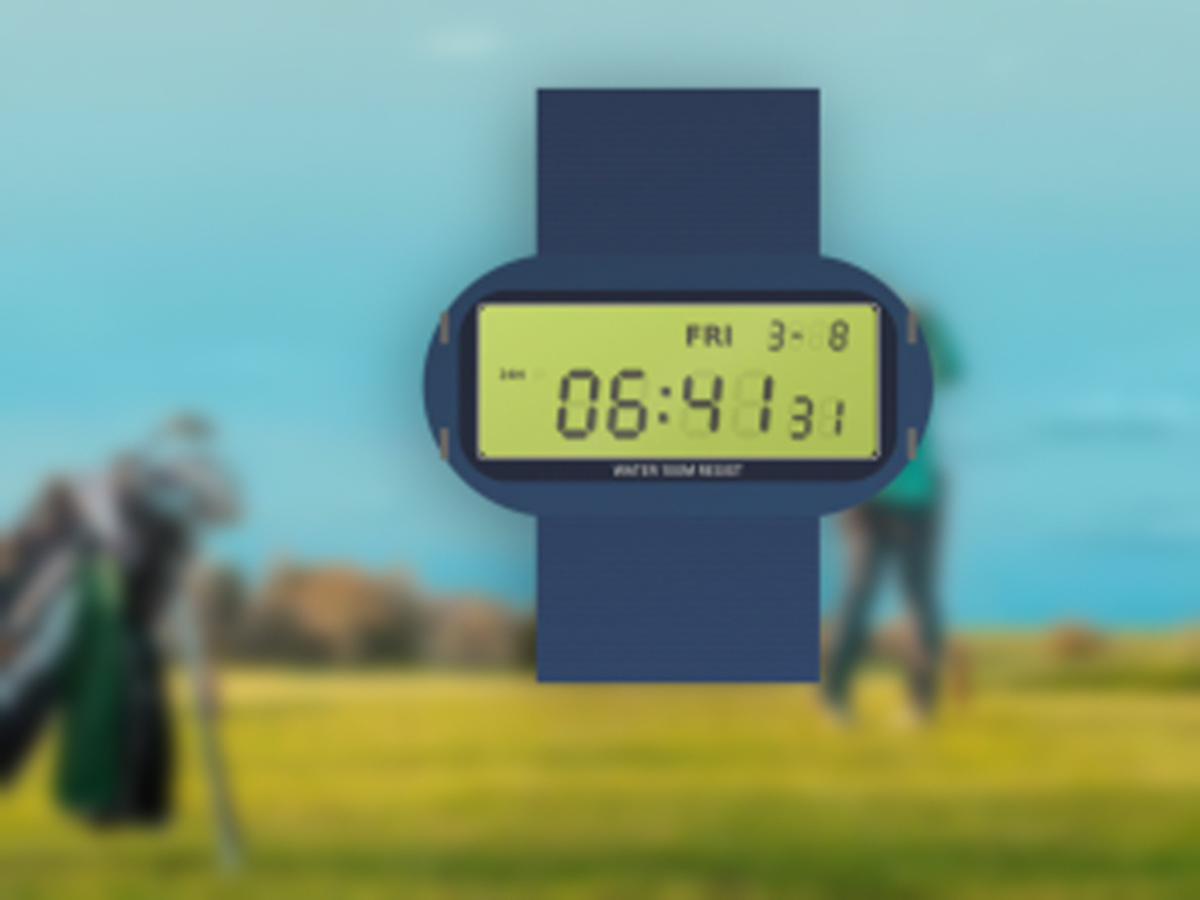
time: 6:41:31
